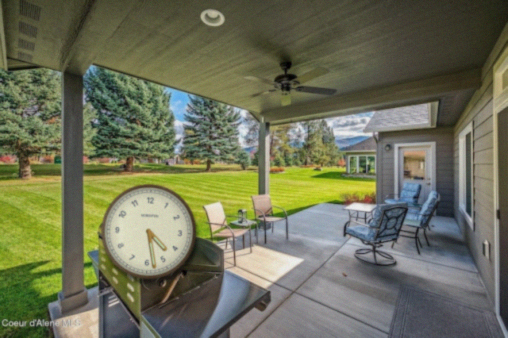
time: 4:28
